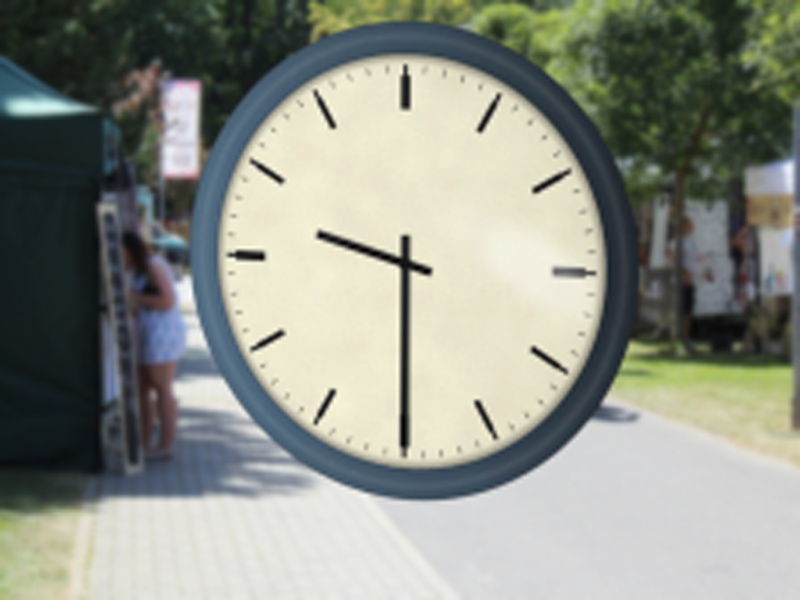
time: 9:30
